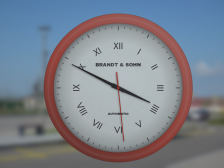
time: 3:49:29
